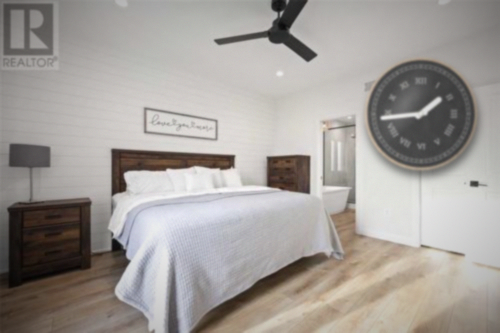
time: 1:44
